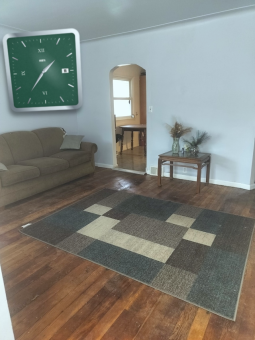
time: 1:36
